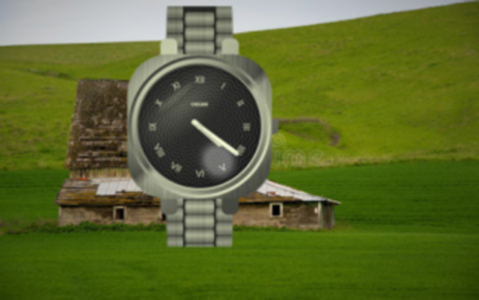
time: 4:21
